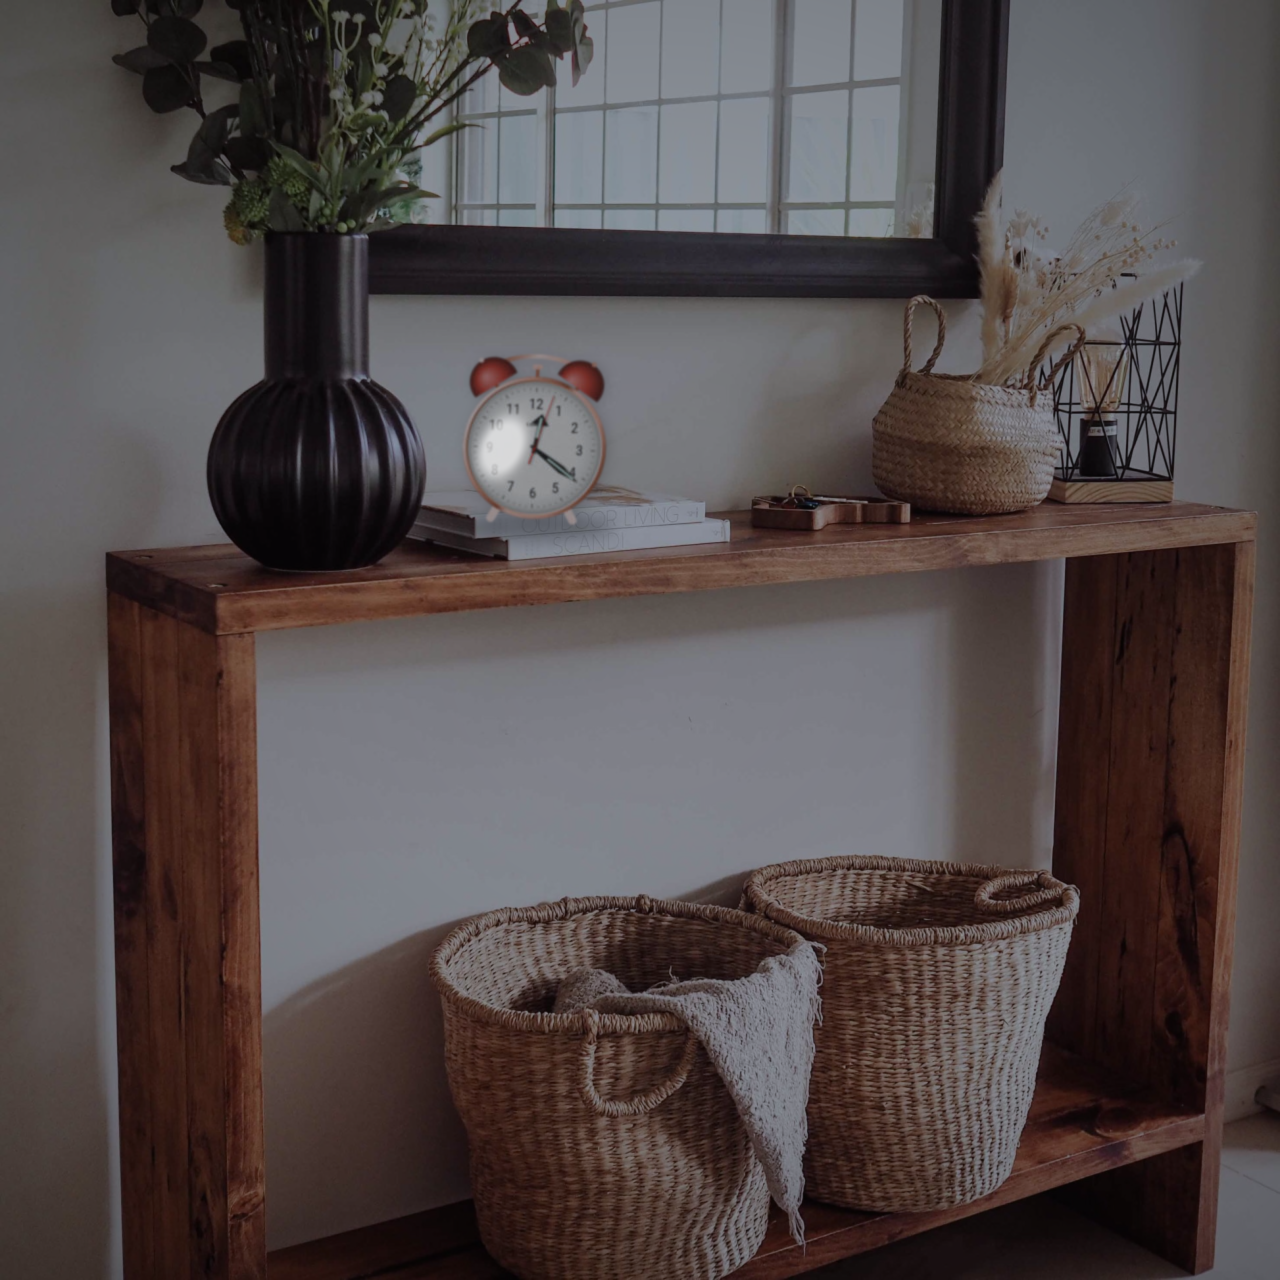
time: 12:21:03
